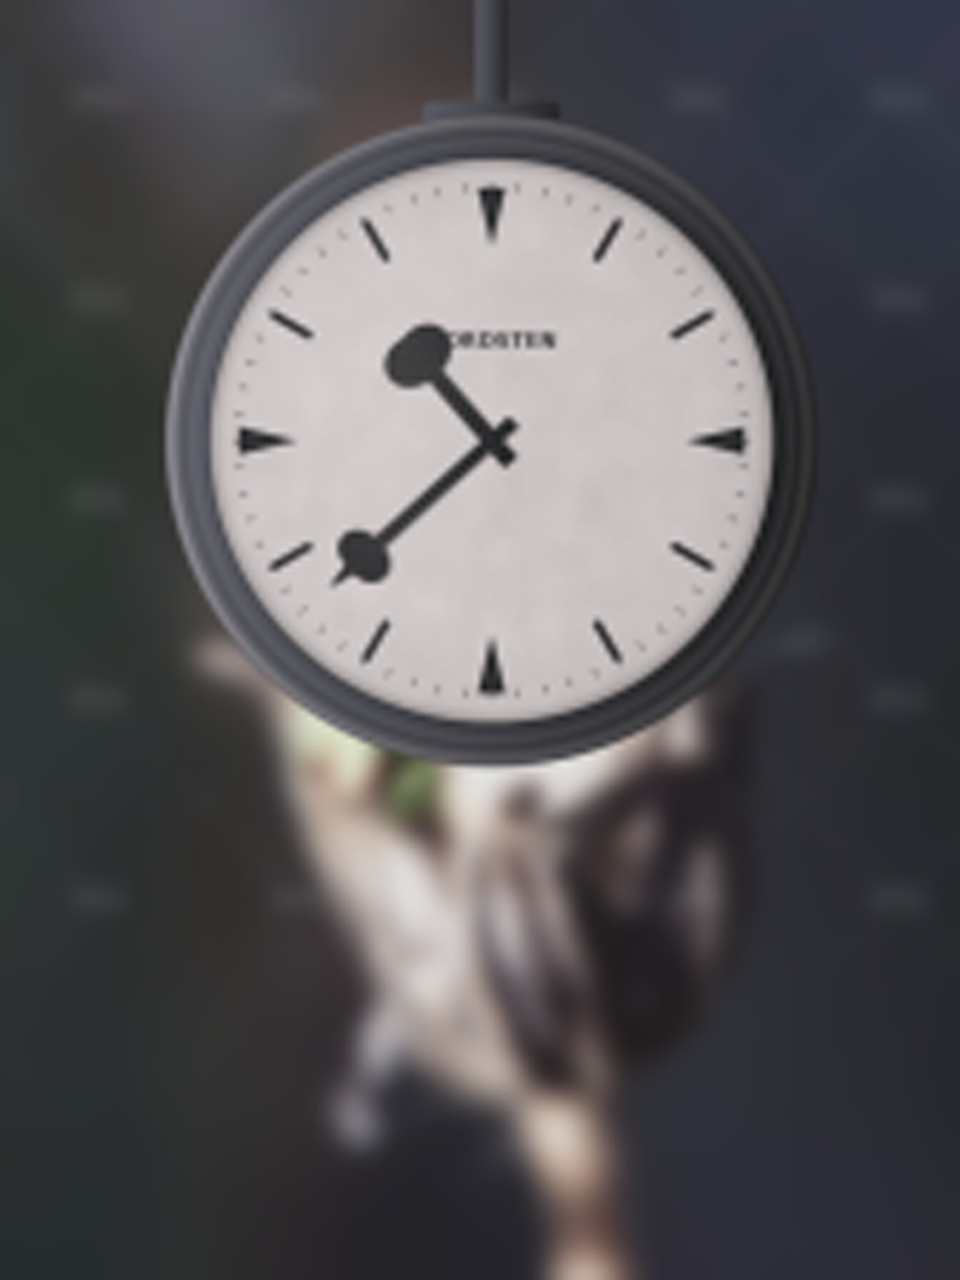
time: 10:38
